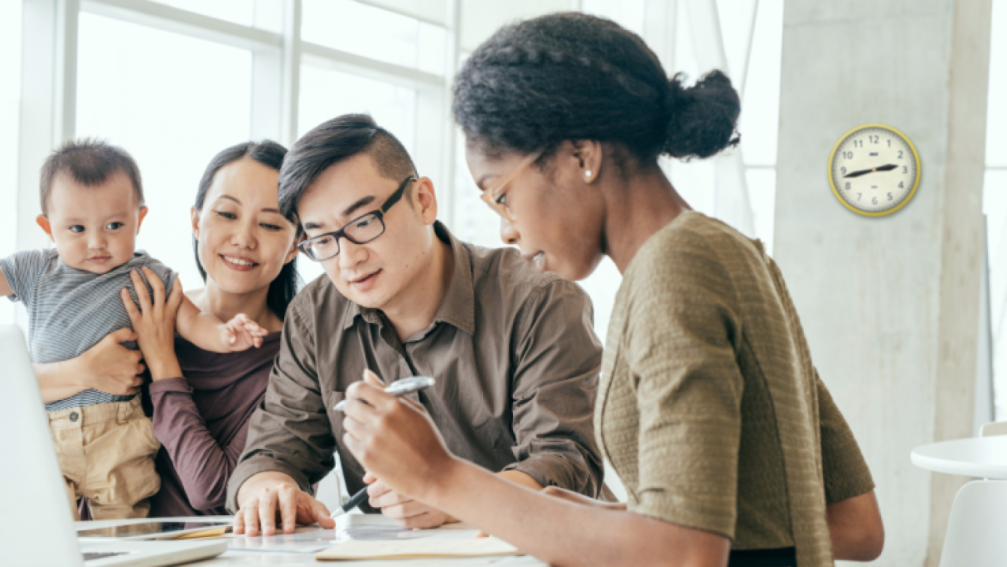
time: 2:43
